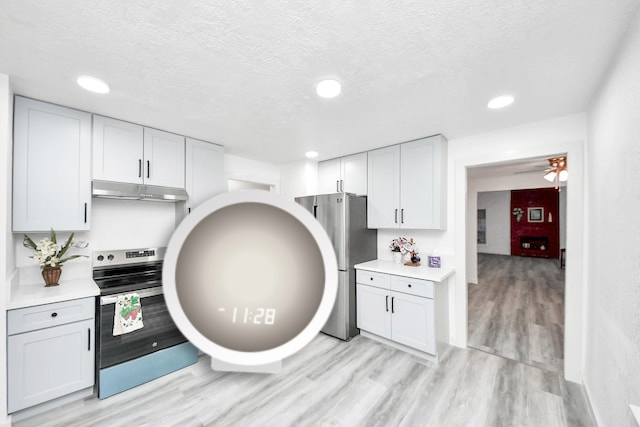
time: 11:28
